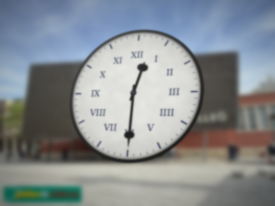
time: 12:30
